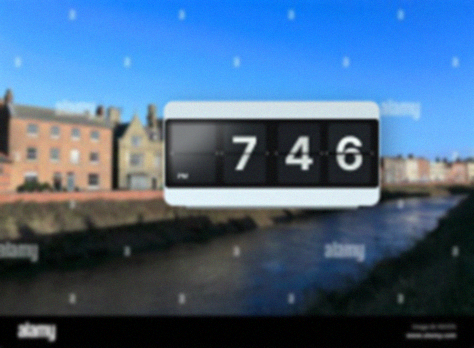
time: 7:46
